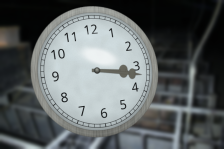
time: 3:17
